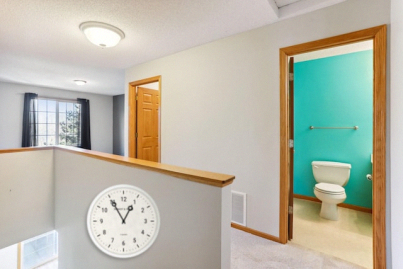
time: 12:55
